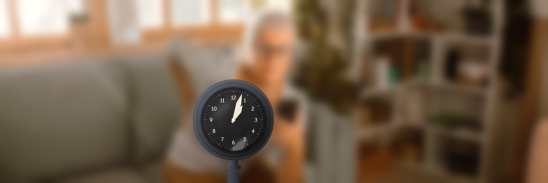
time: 1:03
